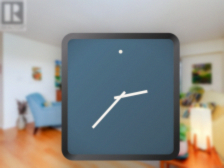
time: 2:37
